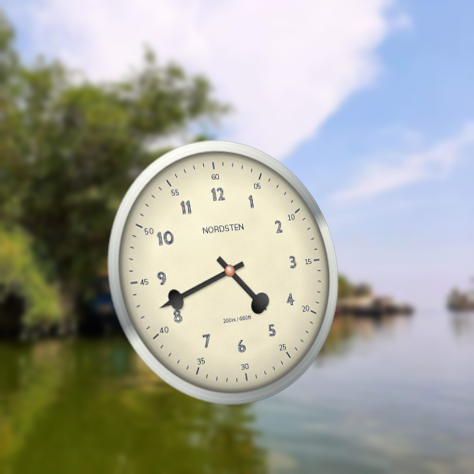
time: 4:42
